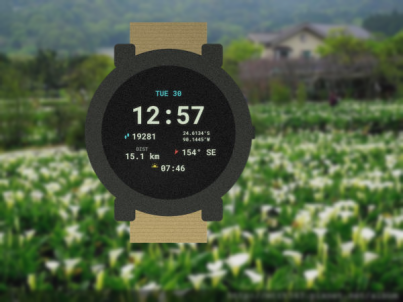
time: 12:57
